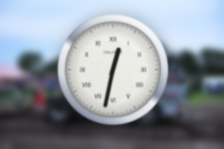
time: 12:32
